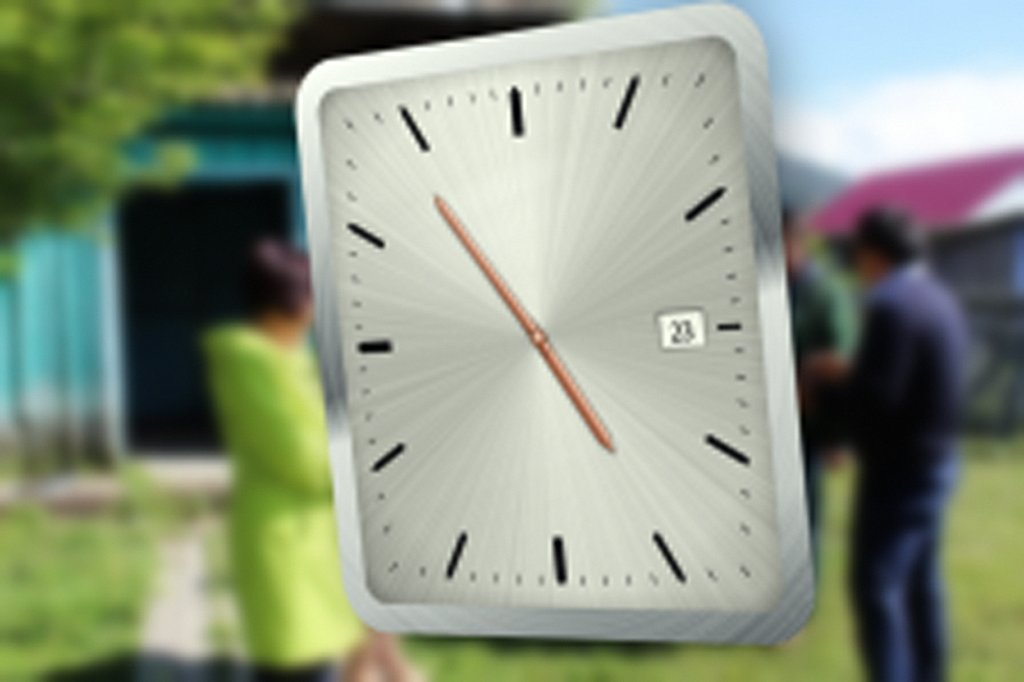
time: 4:54
